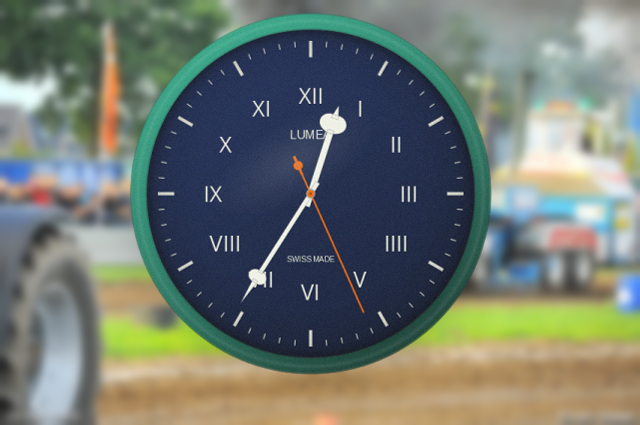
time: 12:35:26
